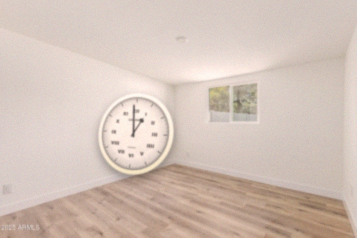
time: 12:59
